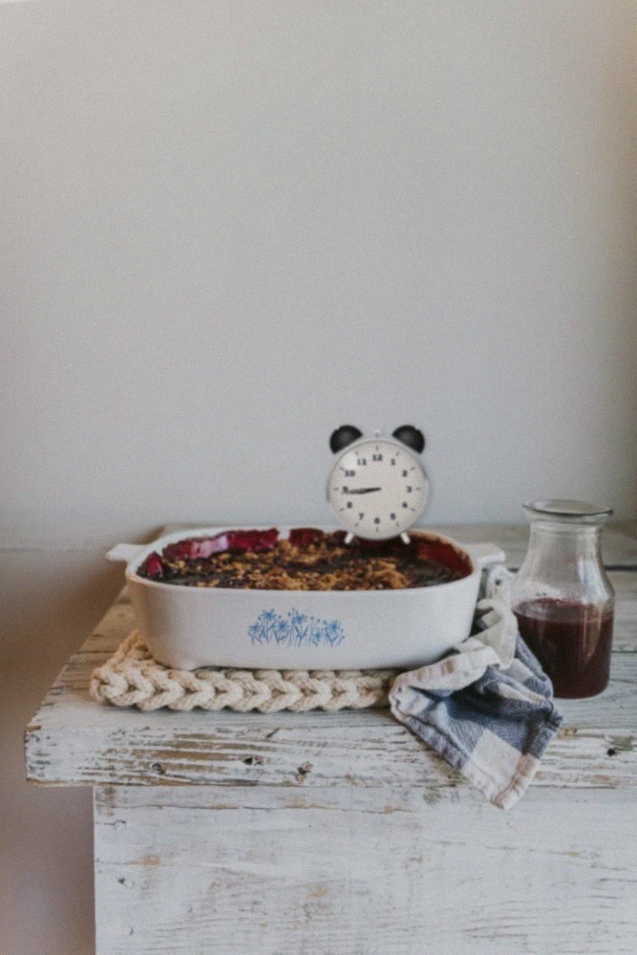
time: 8:44
